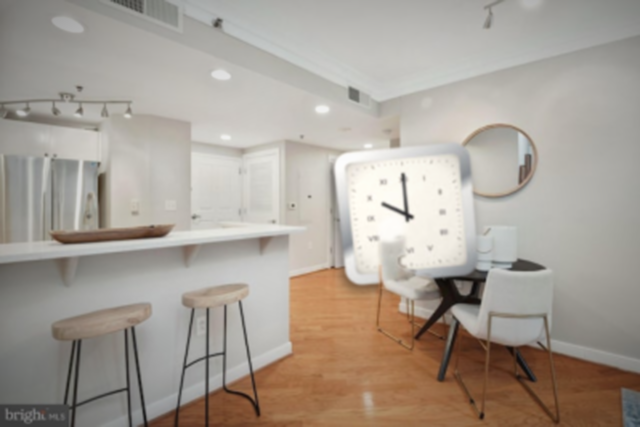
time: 10:00
